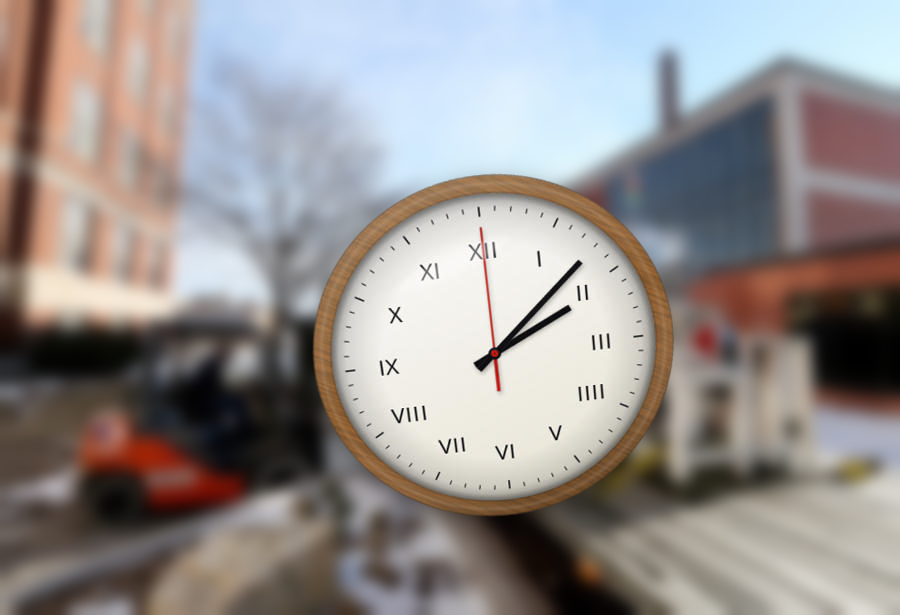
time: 2:08:00
